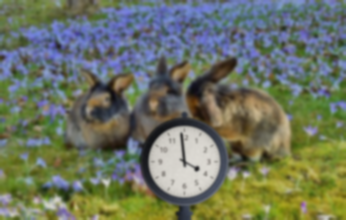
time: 3:59
